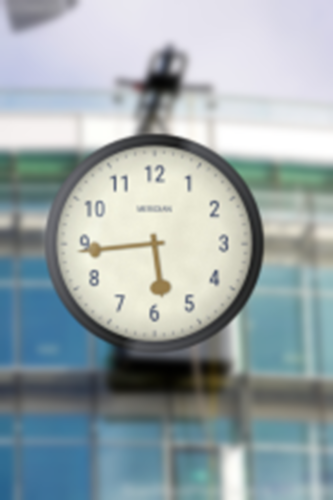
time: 5:44
